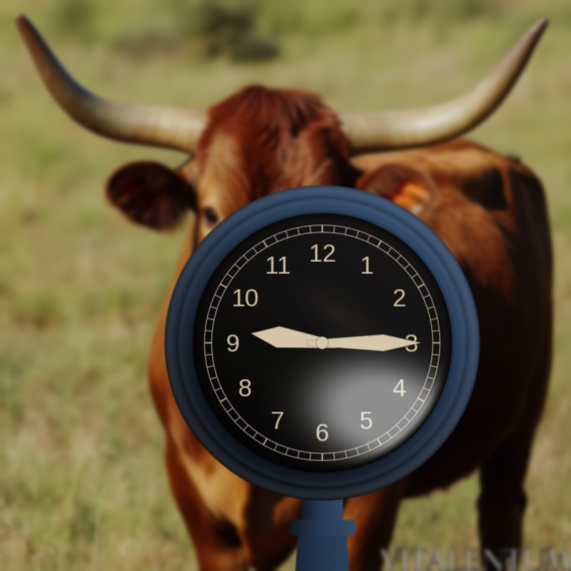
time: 9:15
